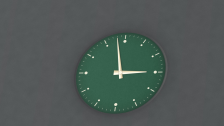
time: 2:58
